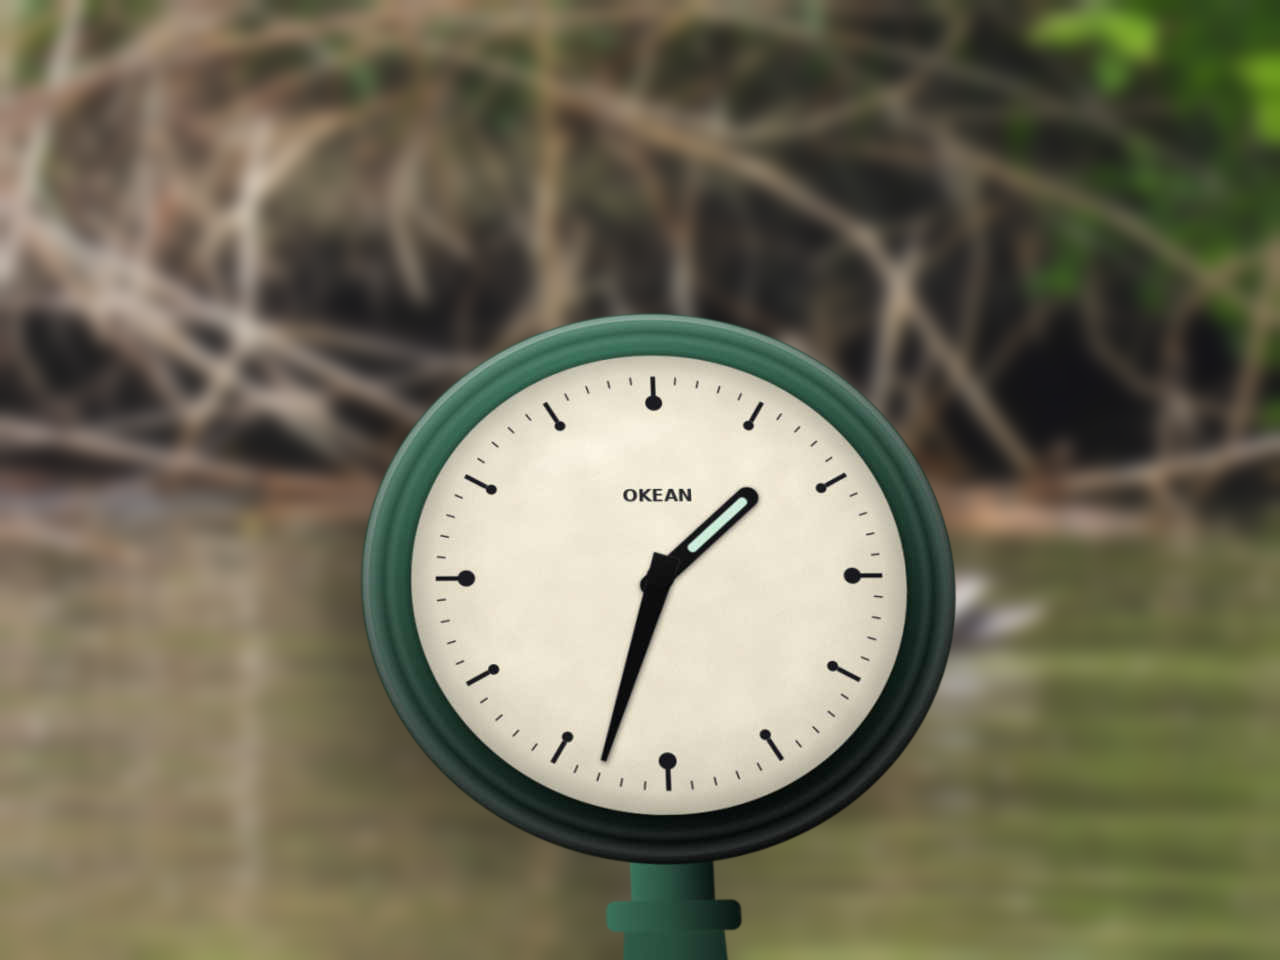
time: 1:33
